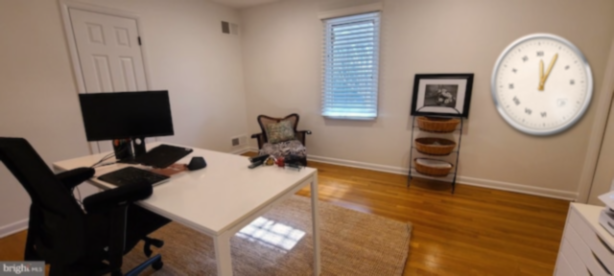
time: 12:05
